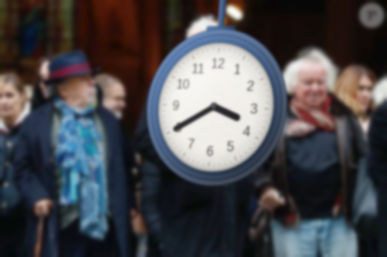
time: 3:40
